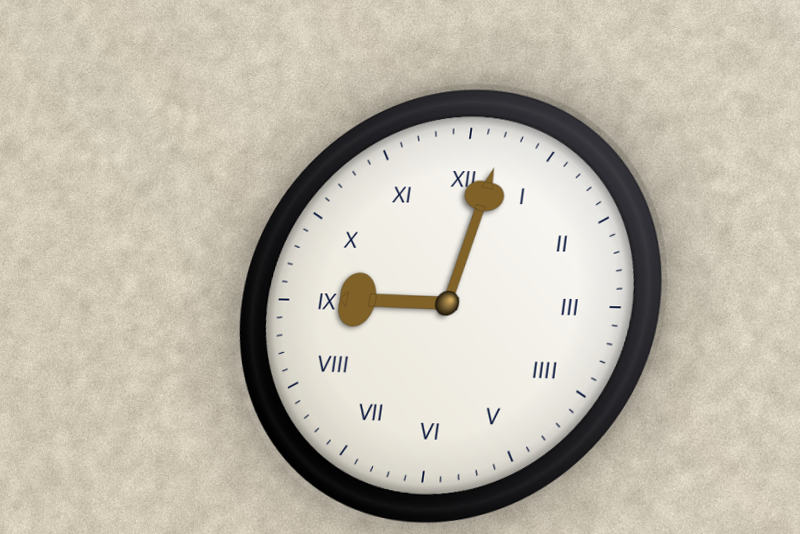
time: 9:02
